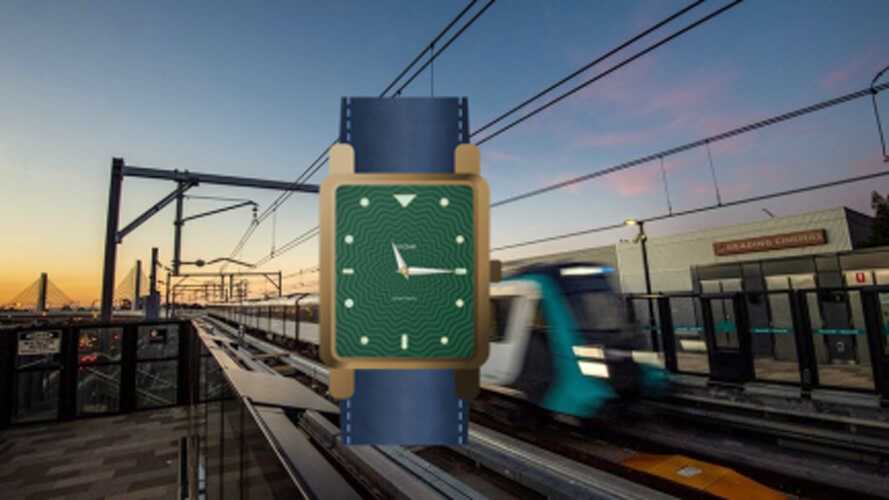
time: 11:15
